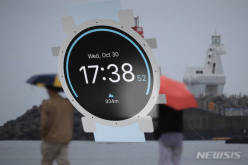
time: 17:38:52
